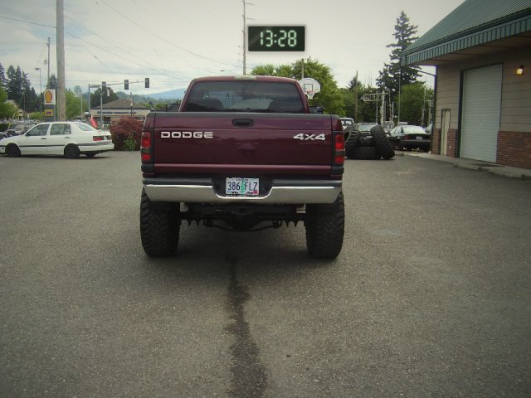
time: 13:28
